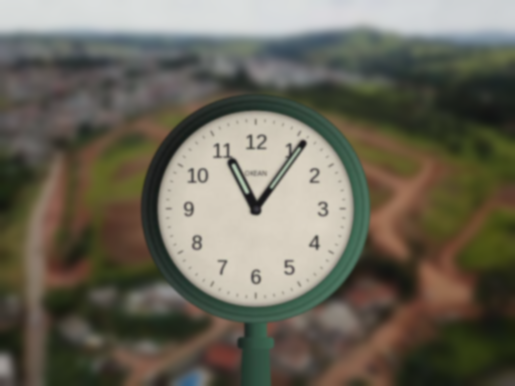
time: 11:06
